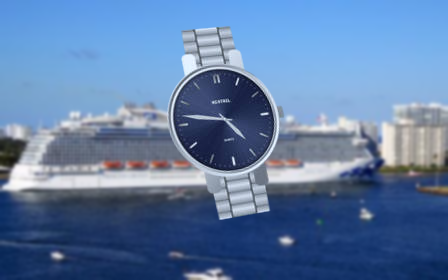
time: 4:47
